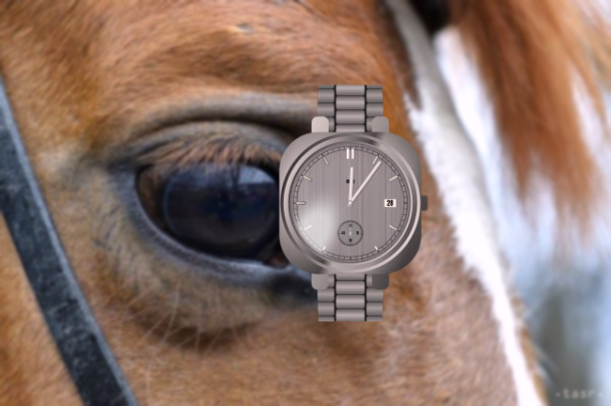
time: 12:06
